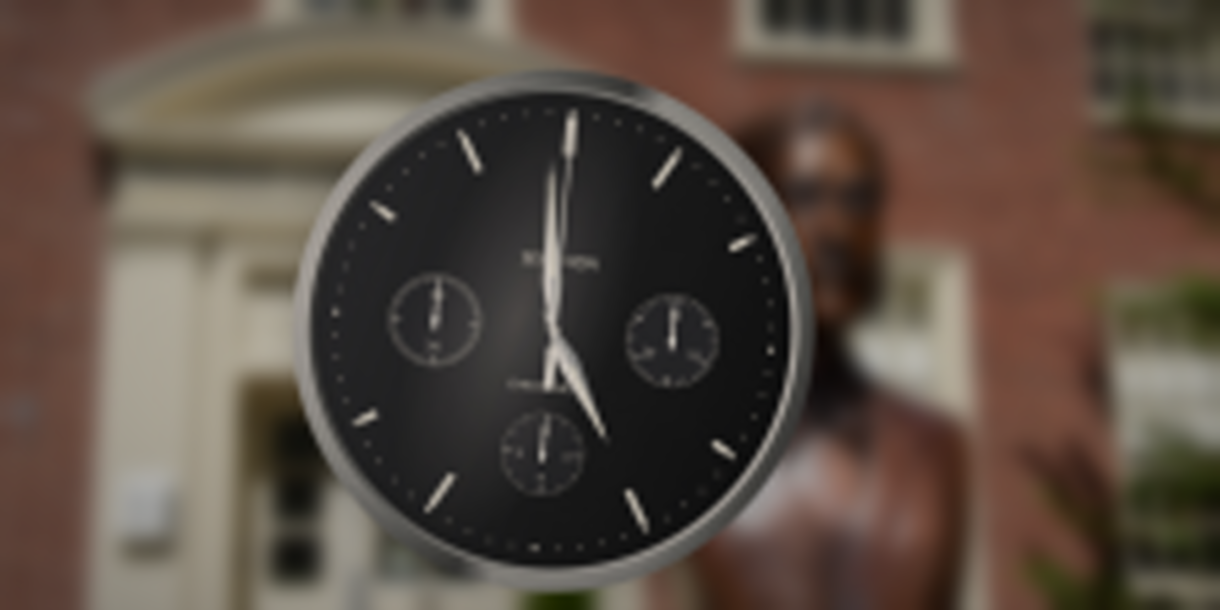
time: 4:59
